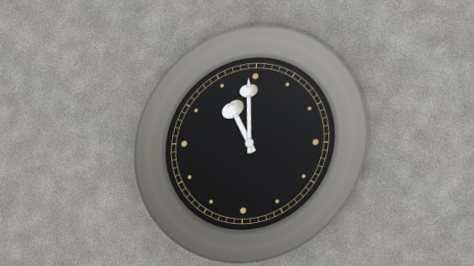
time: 10:59
